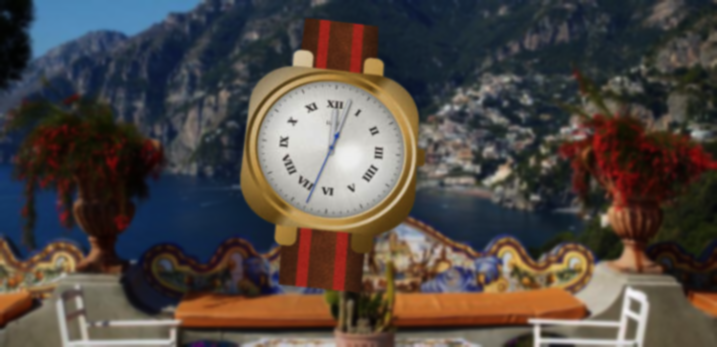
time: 12:02:33
